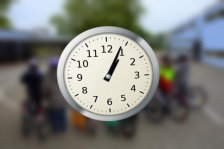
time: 1:04
